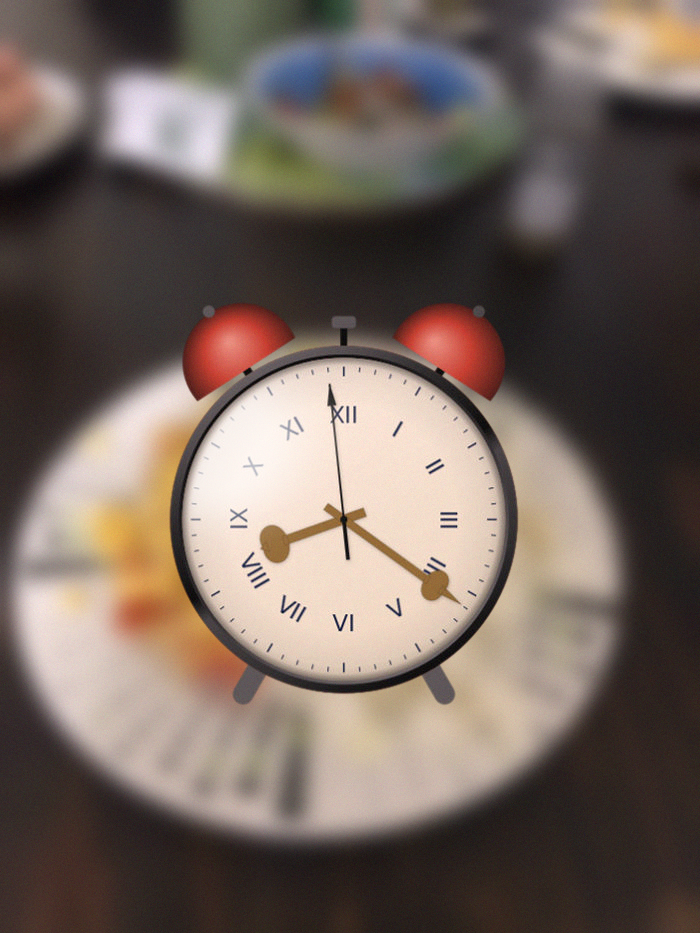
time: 8:20:59
